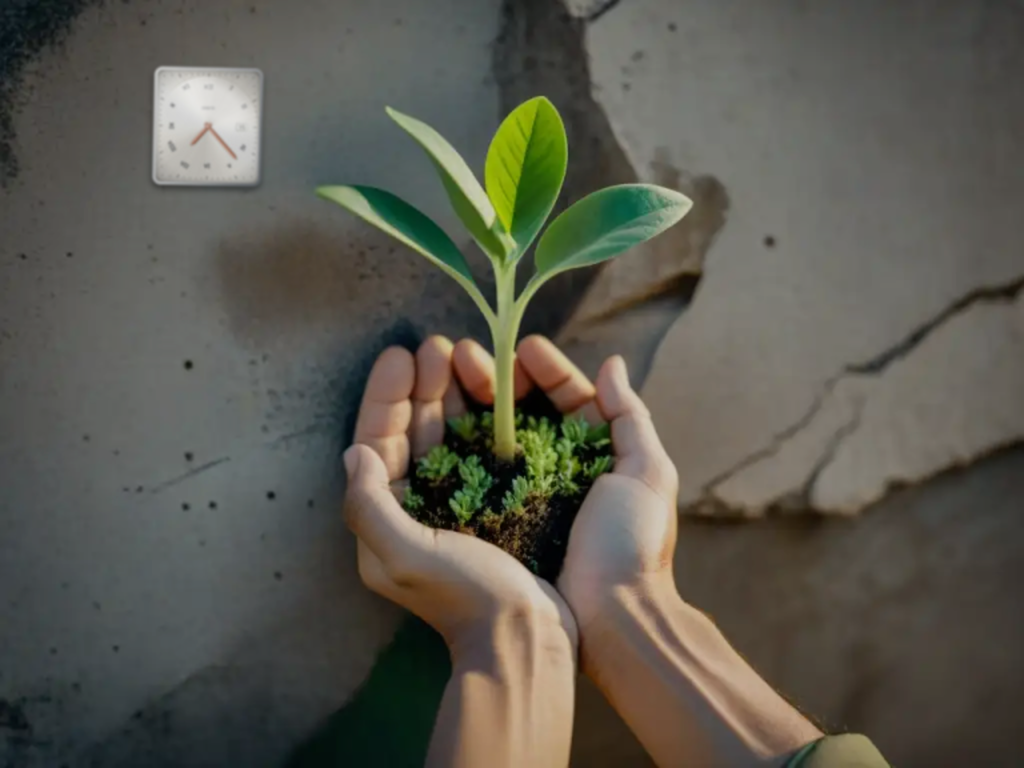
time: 7:23
